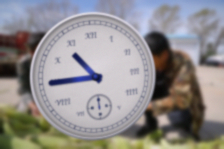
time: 10:45
